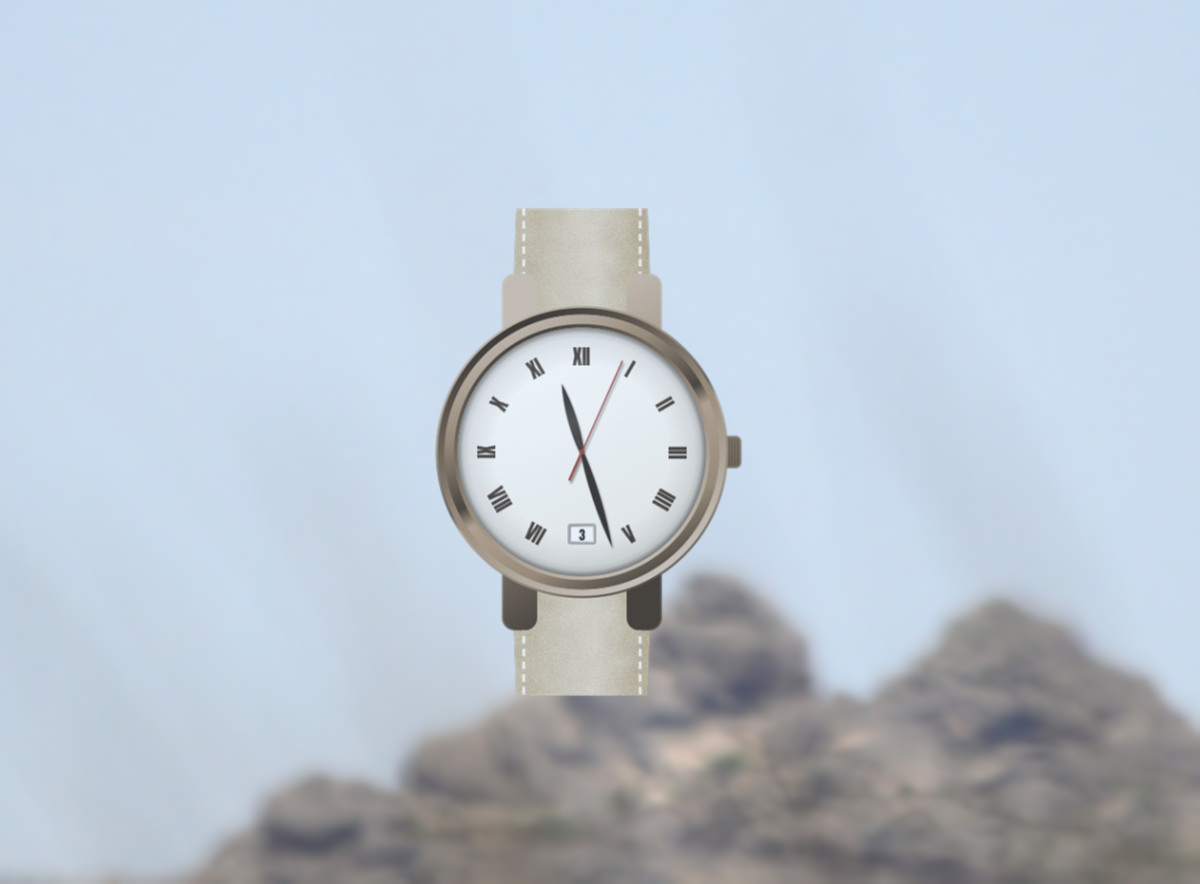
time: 11:27:04
